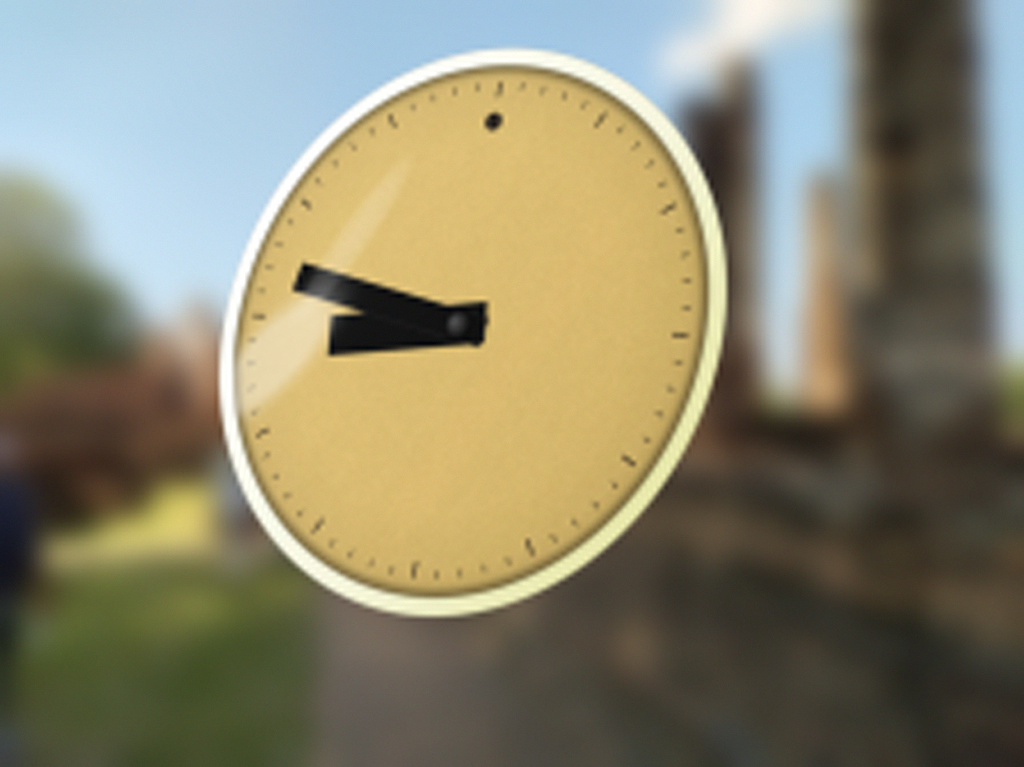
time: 8:47
